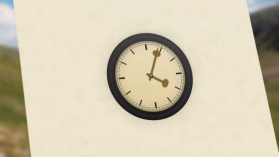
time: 4:04
